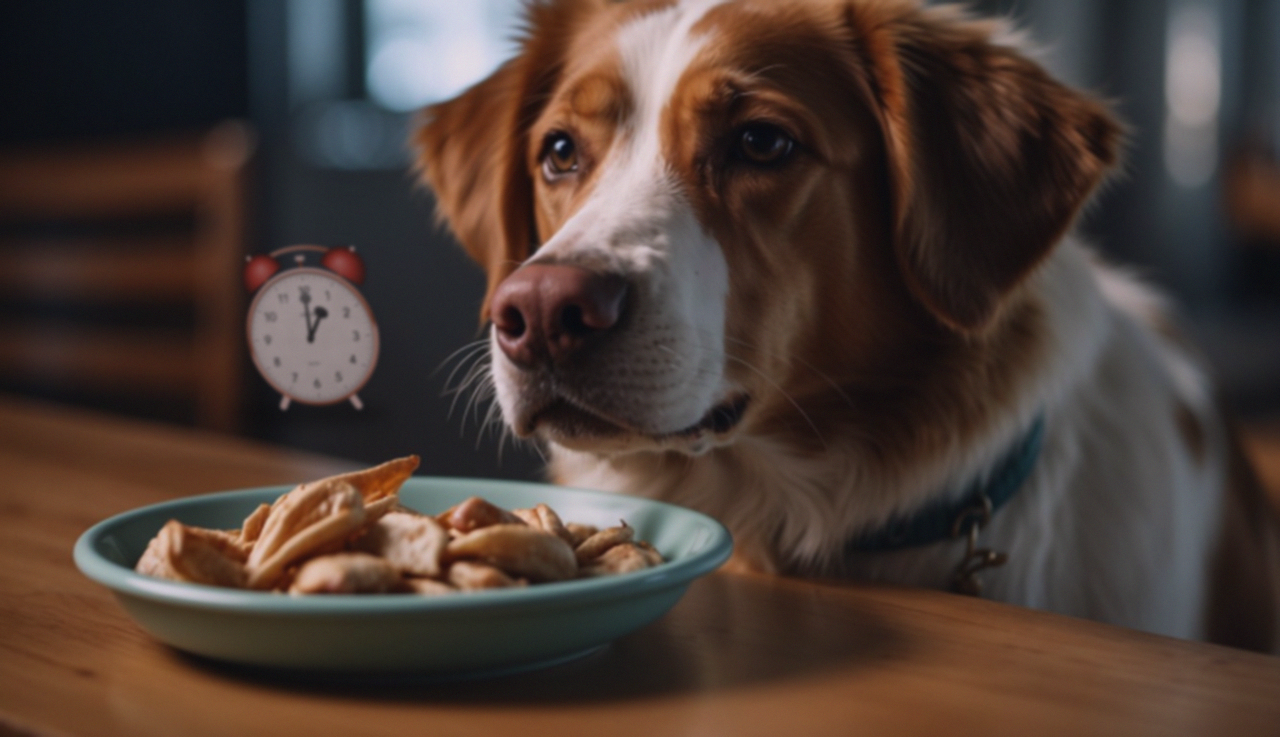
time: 1:00
